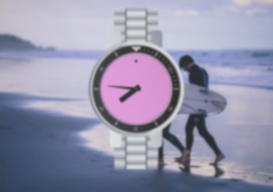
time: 7:46
